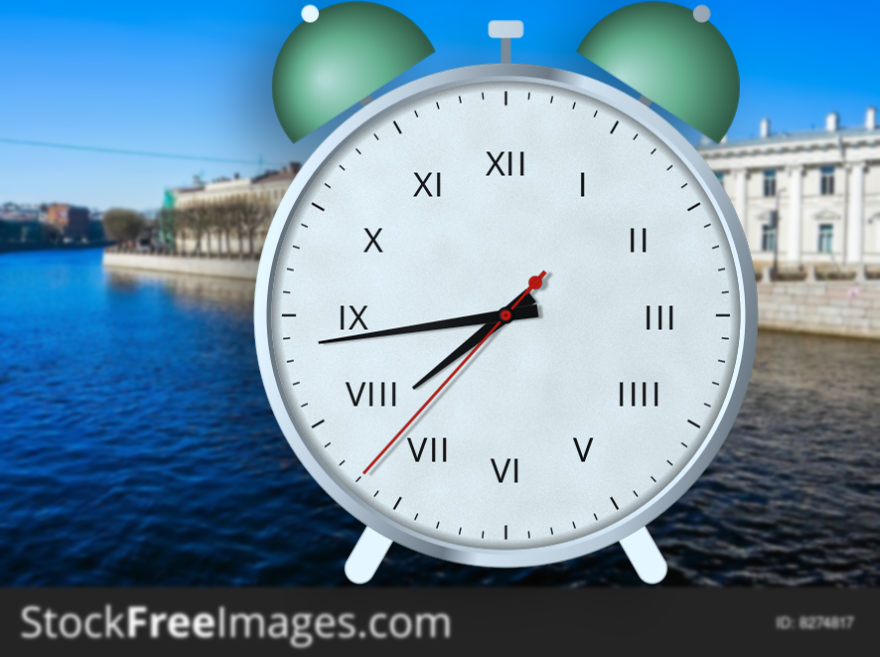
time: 7:43:37
